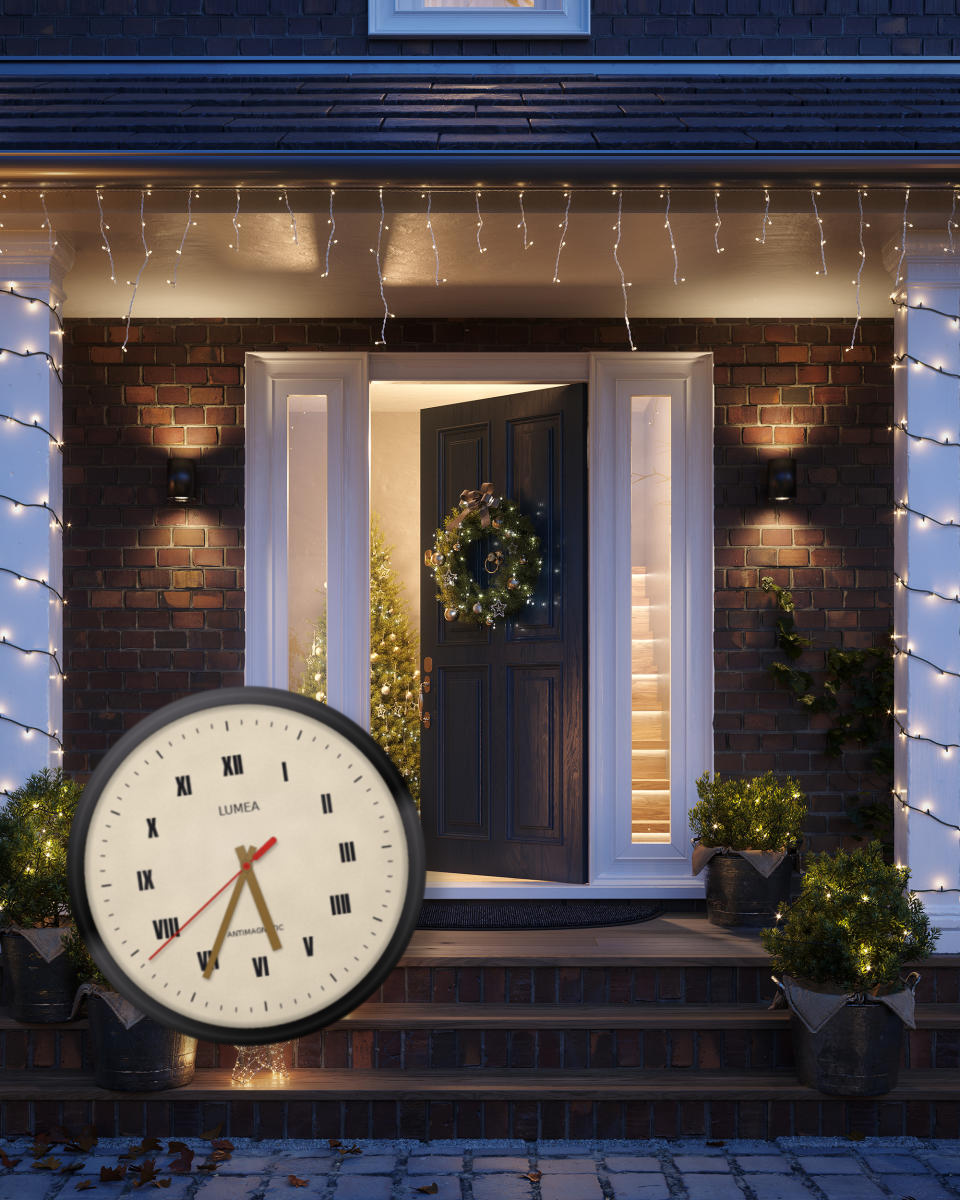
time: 5:34:39
